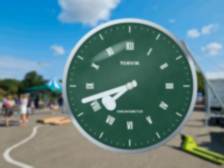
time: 7:42
